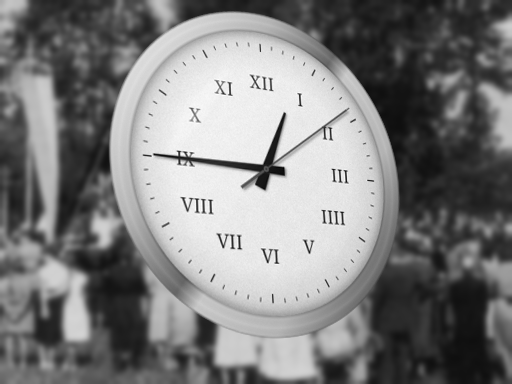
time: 12:45:09
